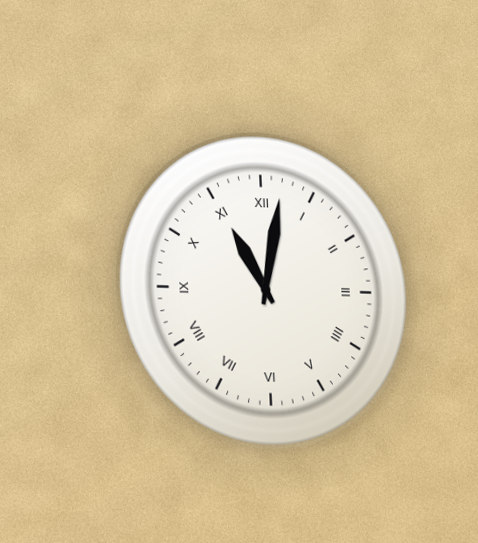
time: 11:02
